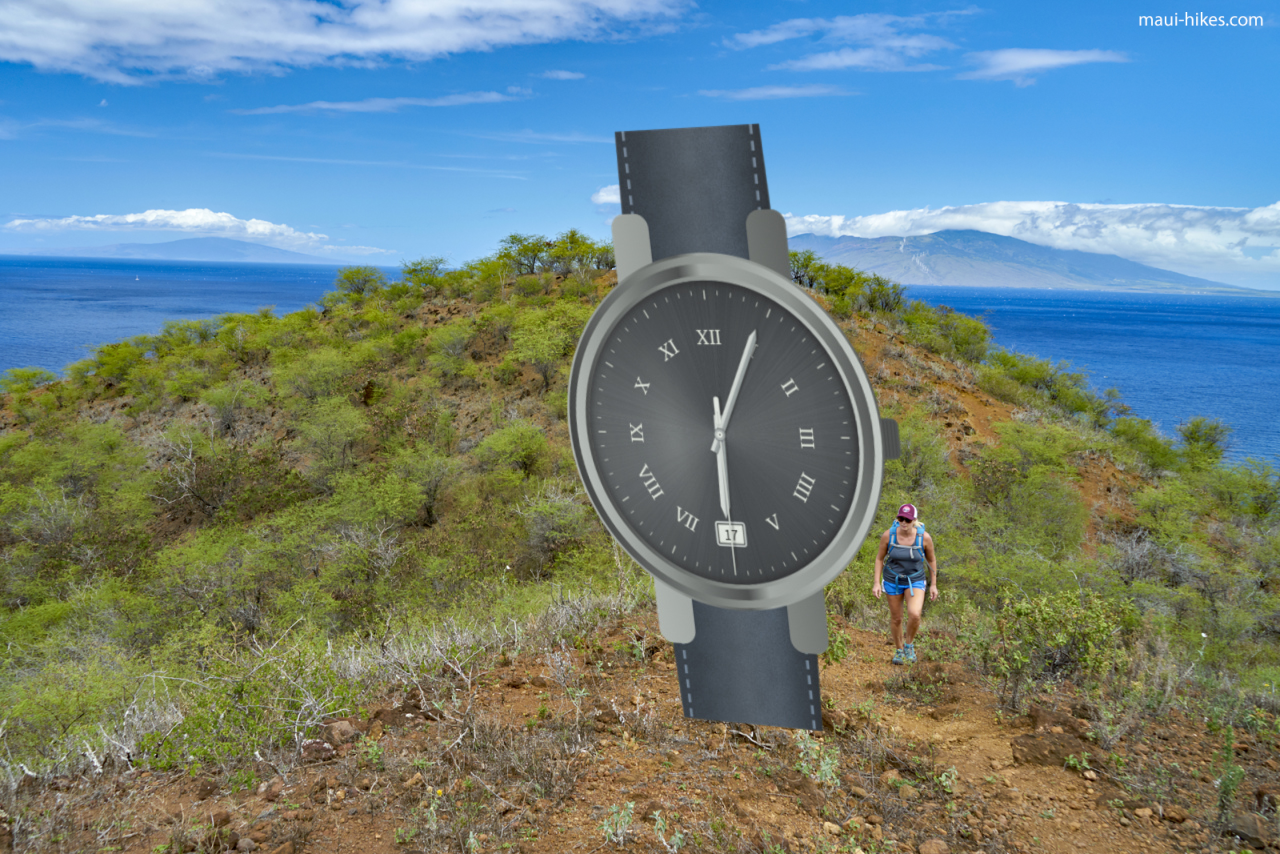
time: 6:04:30
